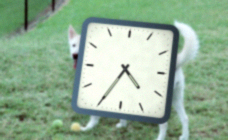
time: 4:35
